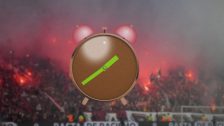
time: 1:39
